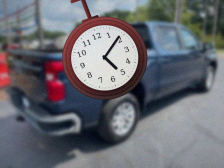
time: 5:09
